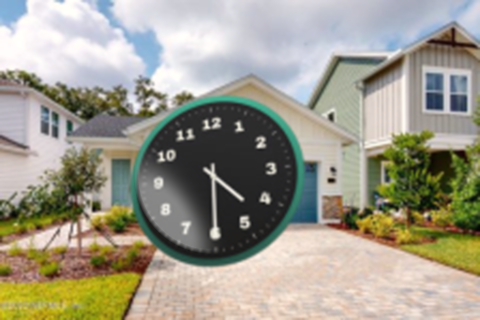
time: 4:30
